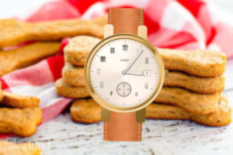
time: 3:06
